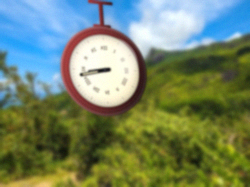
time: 8:43
